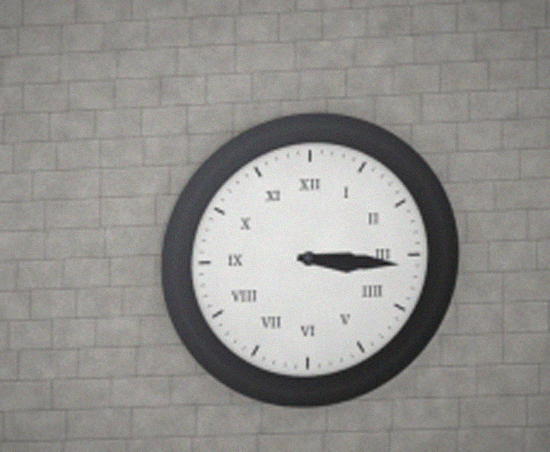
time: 3:16
